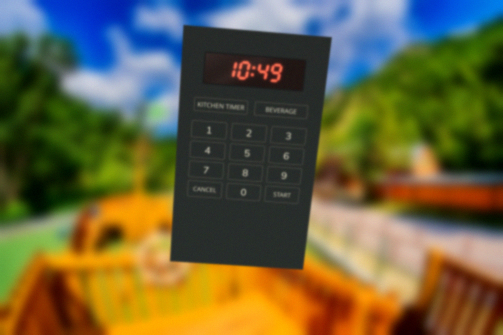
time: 10:49
